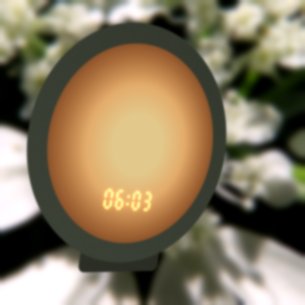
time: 6:03
